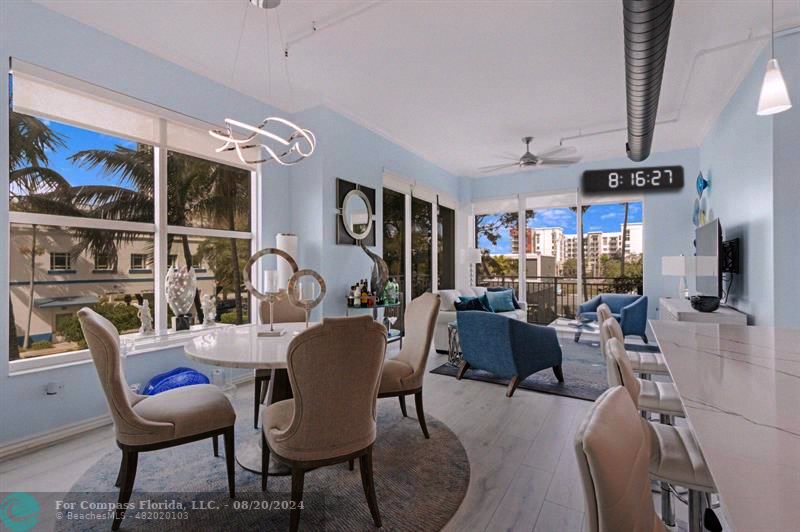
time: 8:16:27
